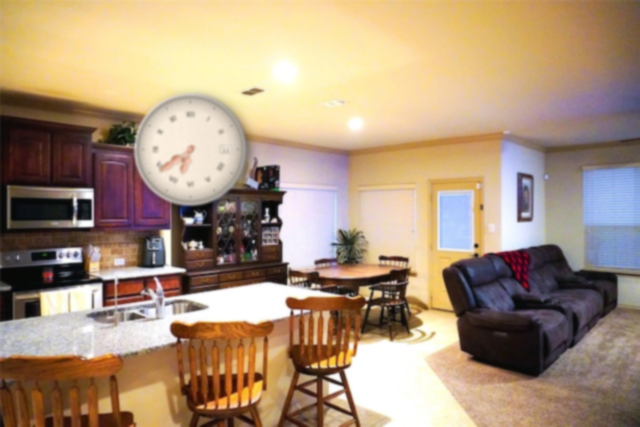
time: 6:39
